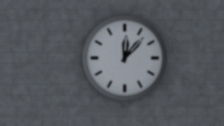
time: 12:07
